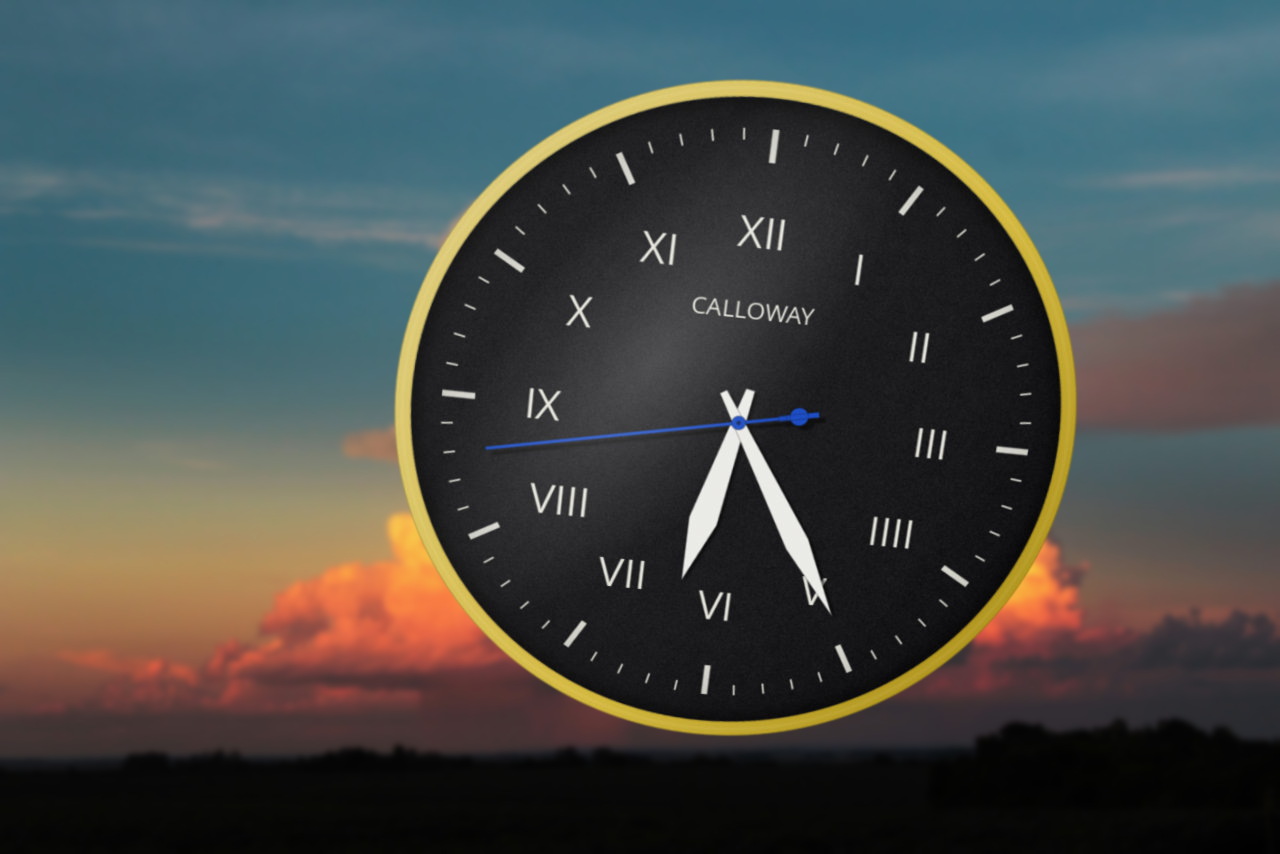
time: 6:24:43
